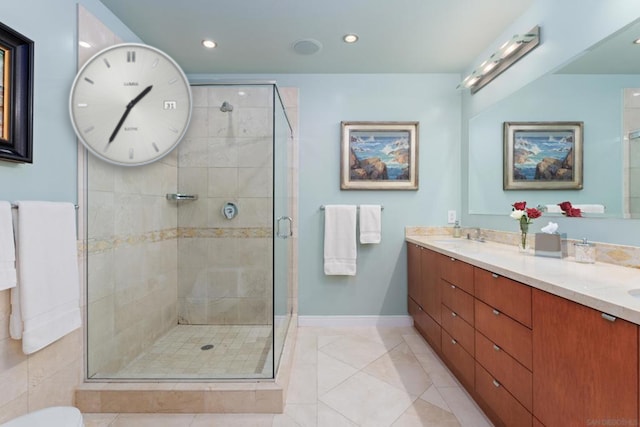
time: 1:35
